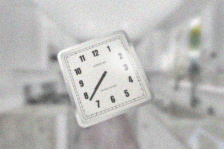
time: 7:38
